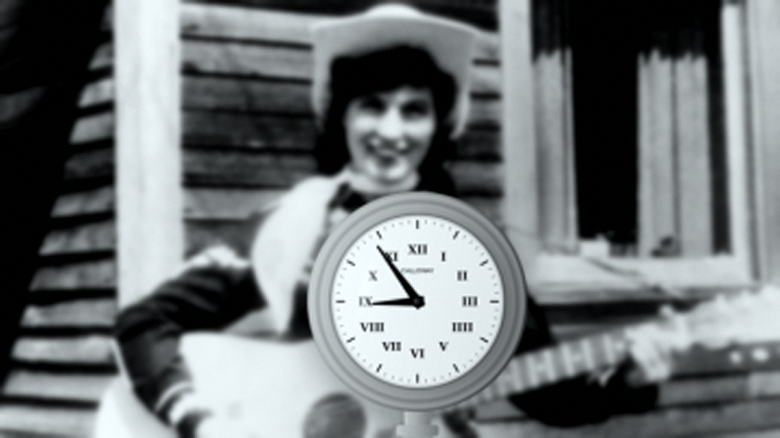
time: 8:54
